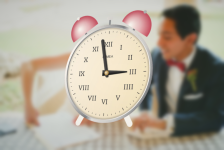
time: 2:58
